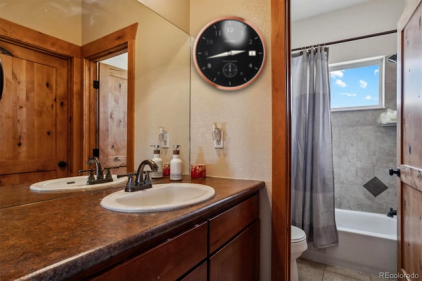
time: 2:43
